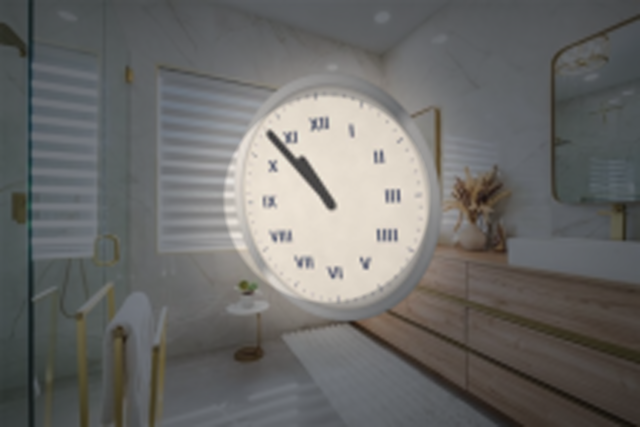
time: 10:53
